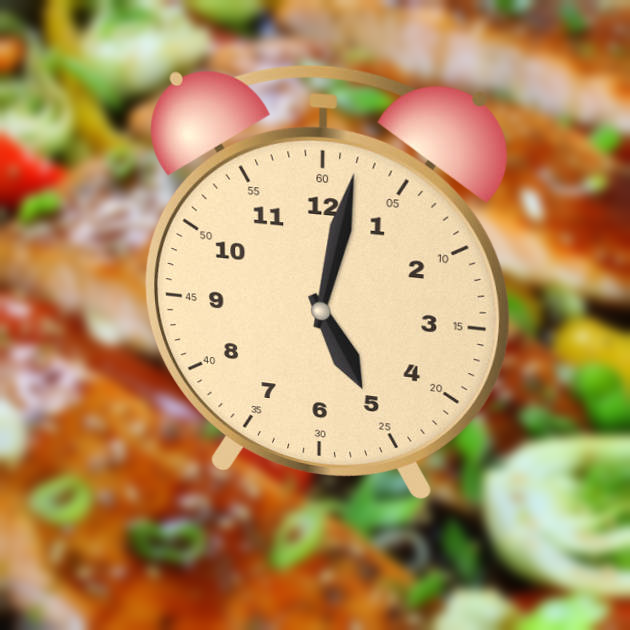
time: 5:02
